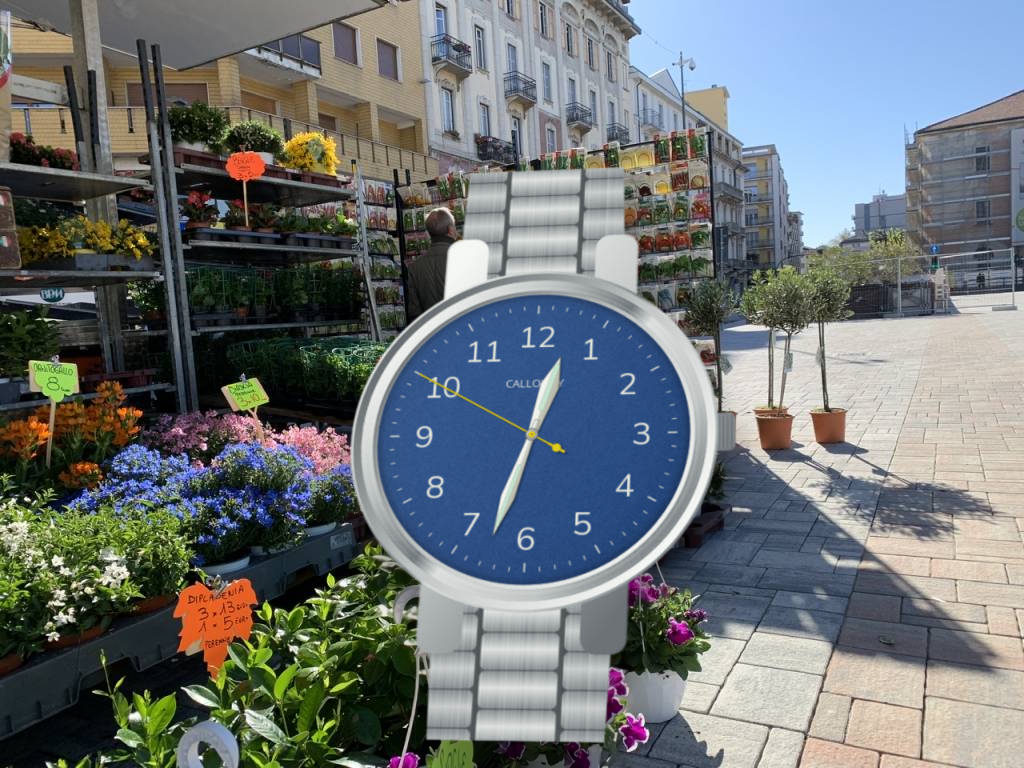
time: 12:32:50
